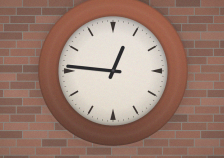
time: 12:46
